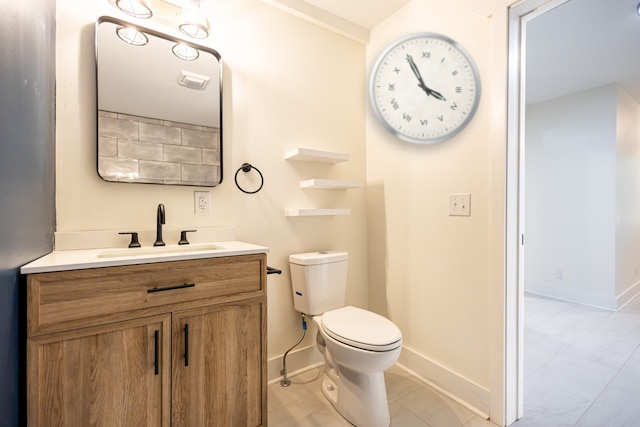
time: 3:55
